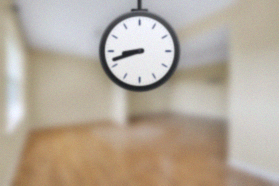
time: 8:42
